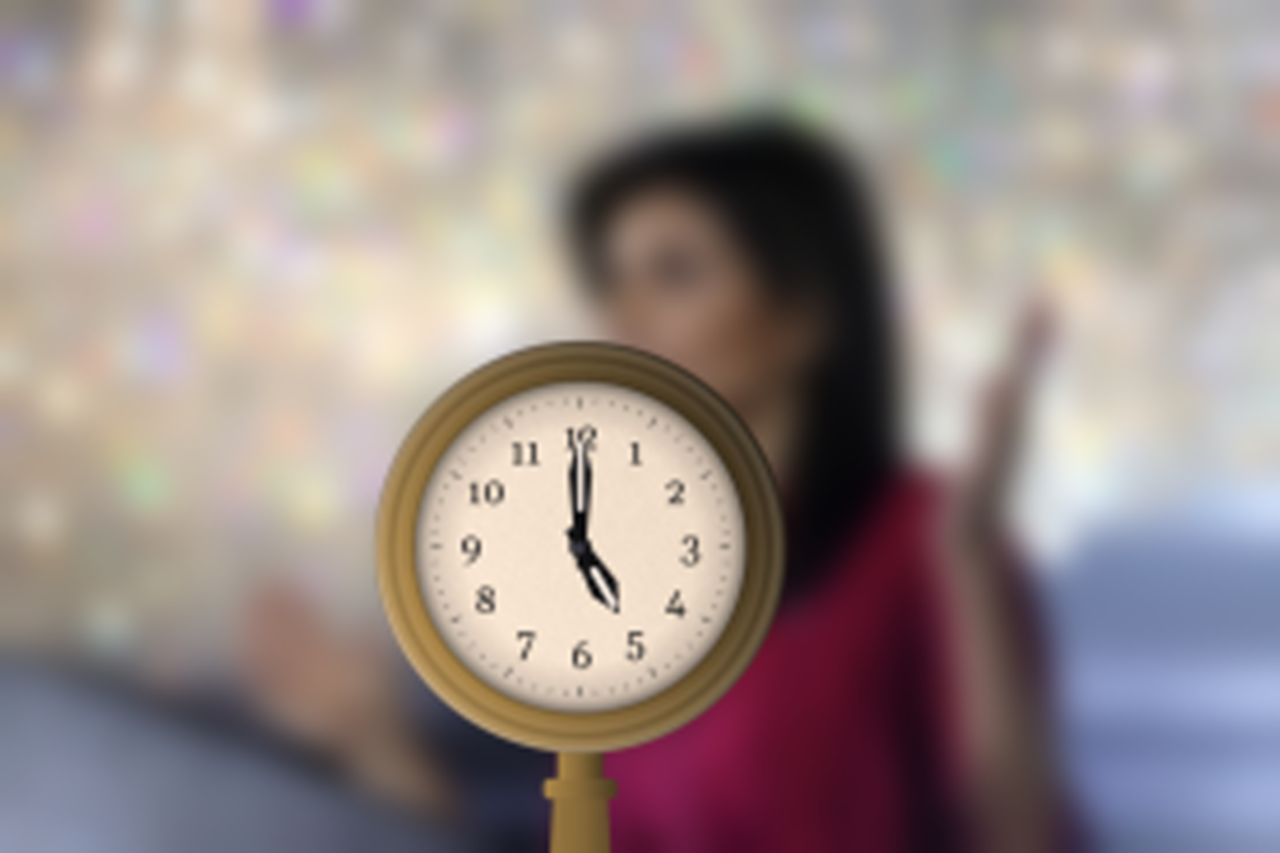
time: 5:00
